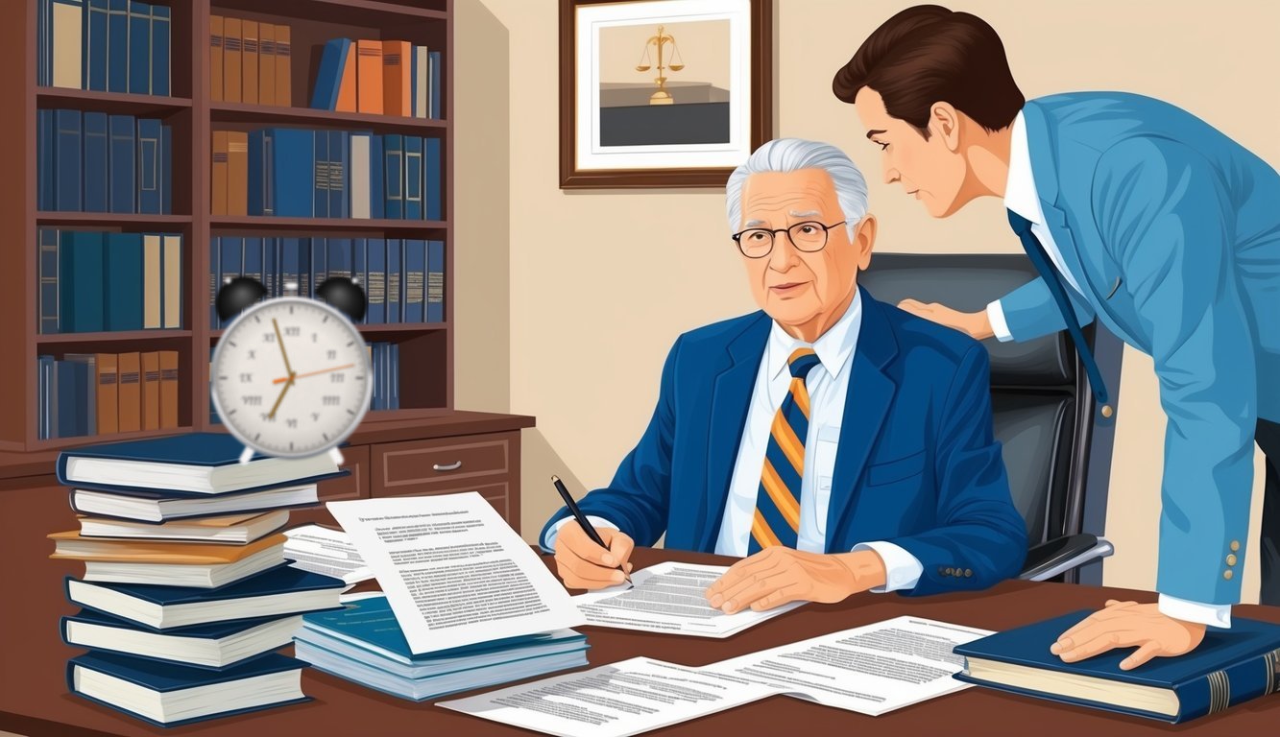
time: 6:57:13
